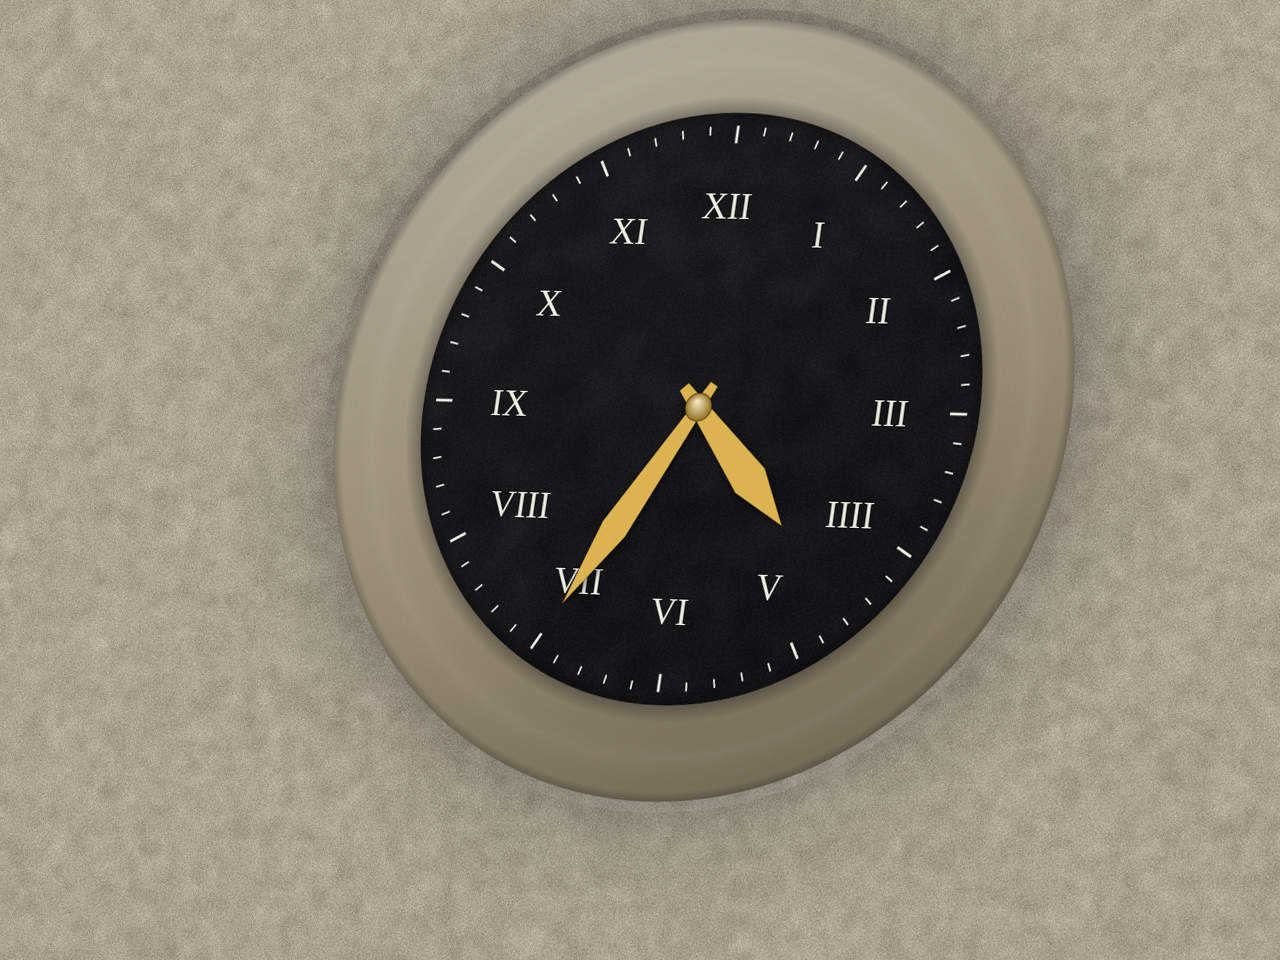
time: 4:35
